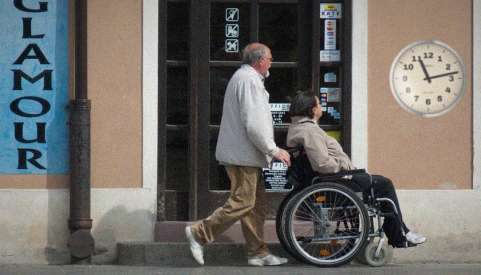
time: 11:13
